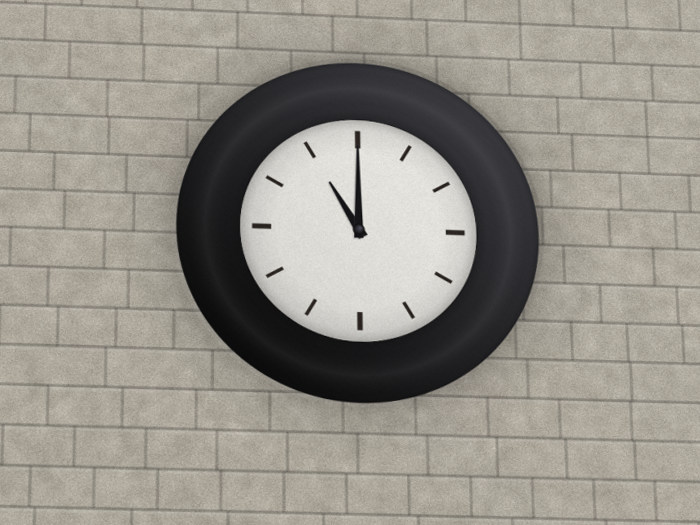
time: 11:00
